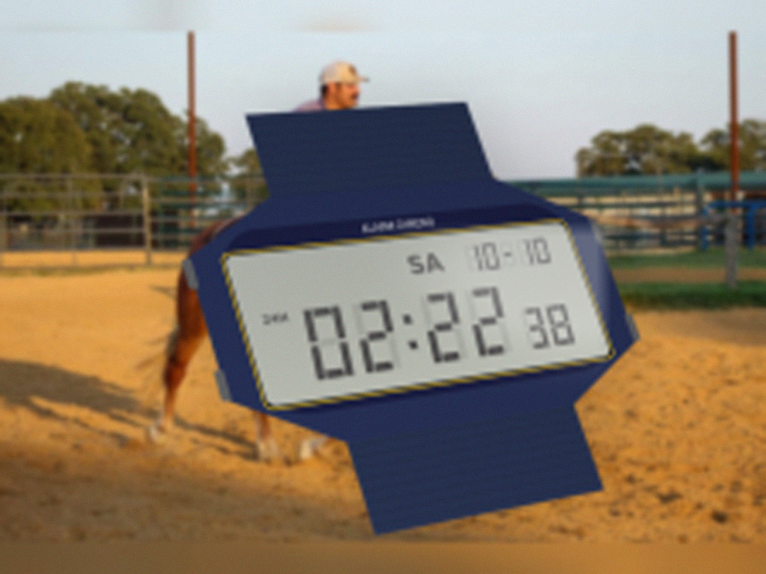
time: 2:22:38
